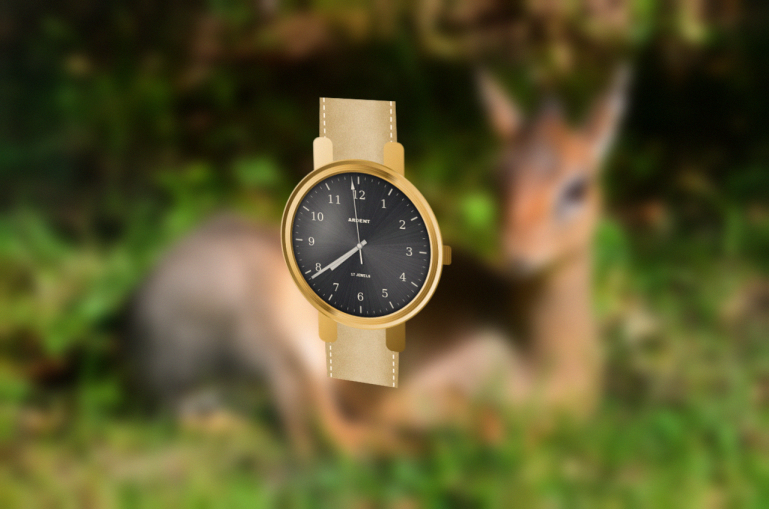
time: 7:38:59
